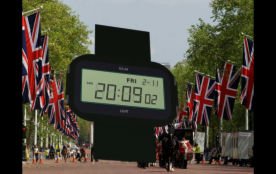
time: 20:09:02
